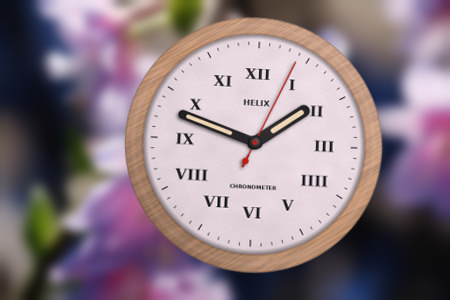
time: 1:48:04
